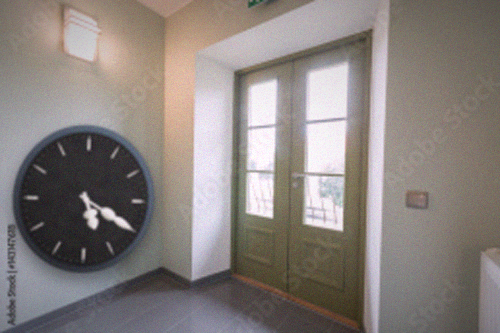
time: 5:20
